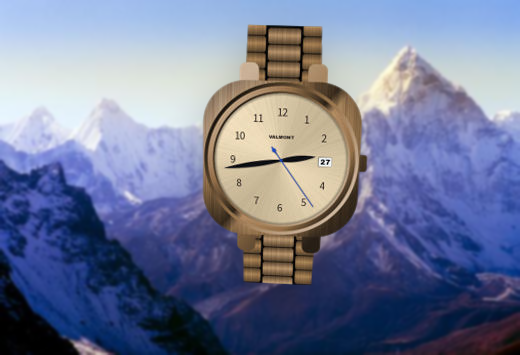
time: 2:43:24
